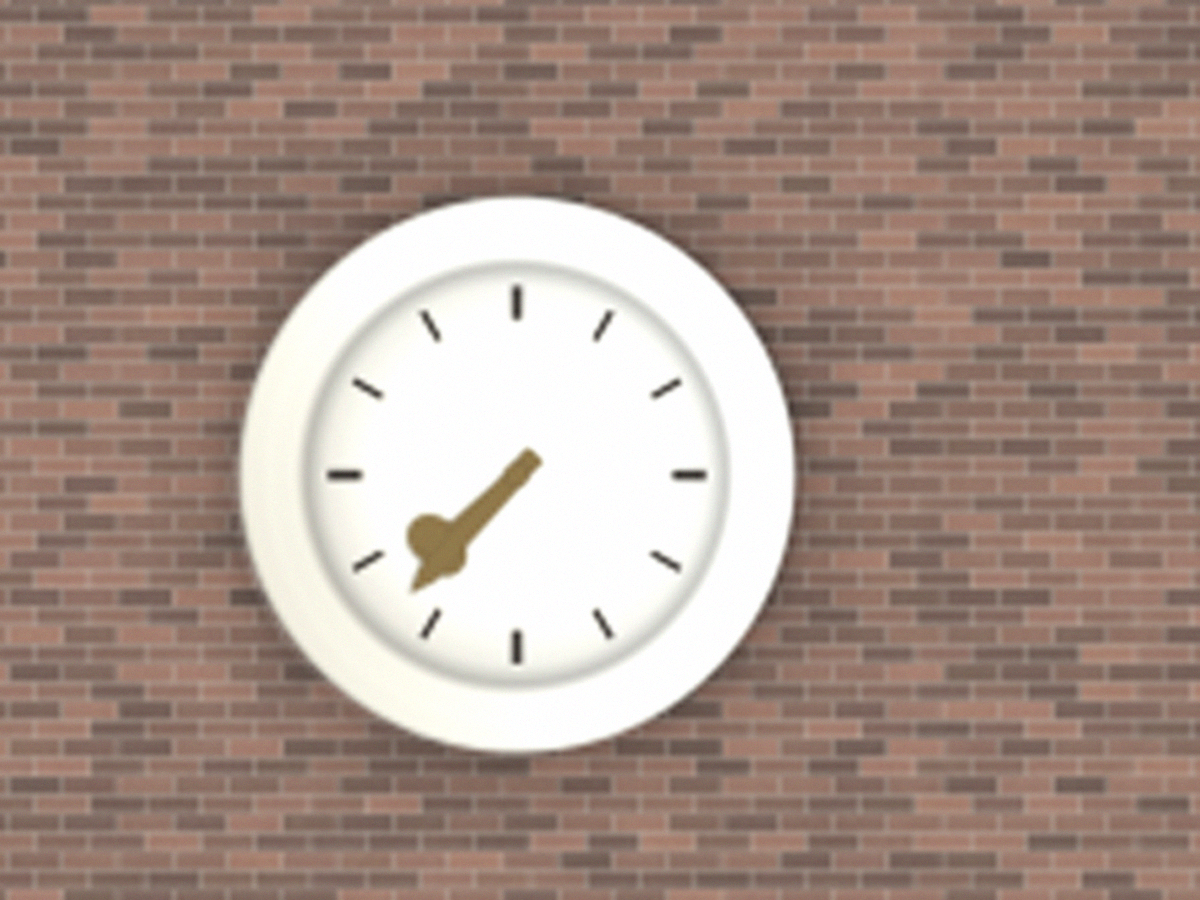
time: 7:37
